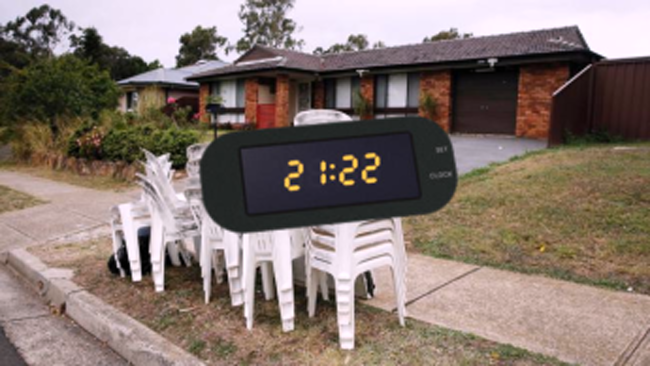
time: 21:22
